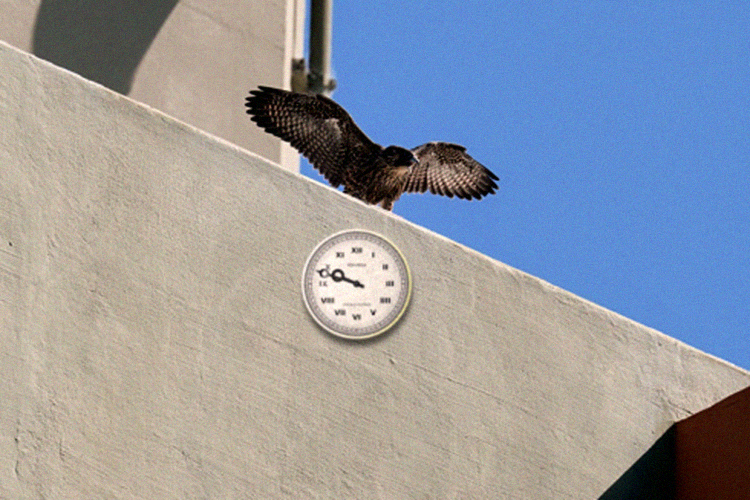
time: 9:48
